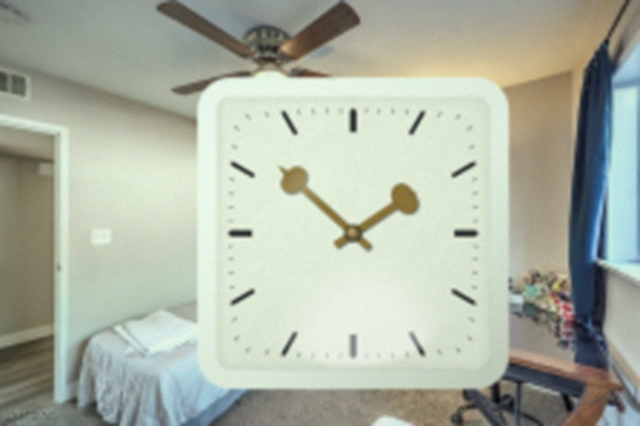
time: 1:52
